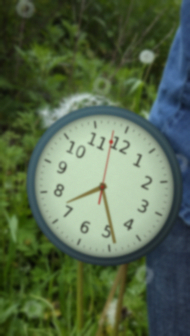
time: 7:23:58
